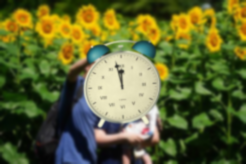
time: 11:58
